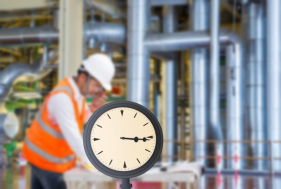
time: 3:16
